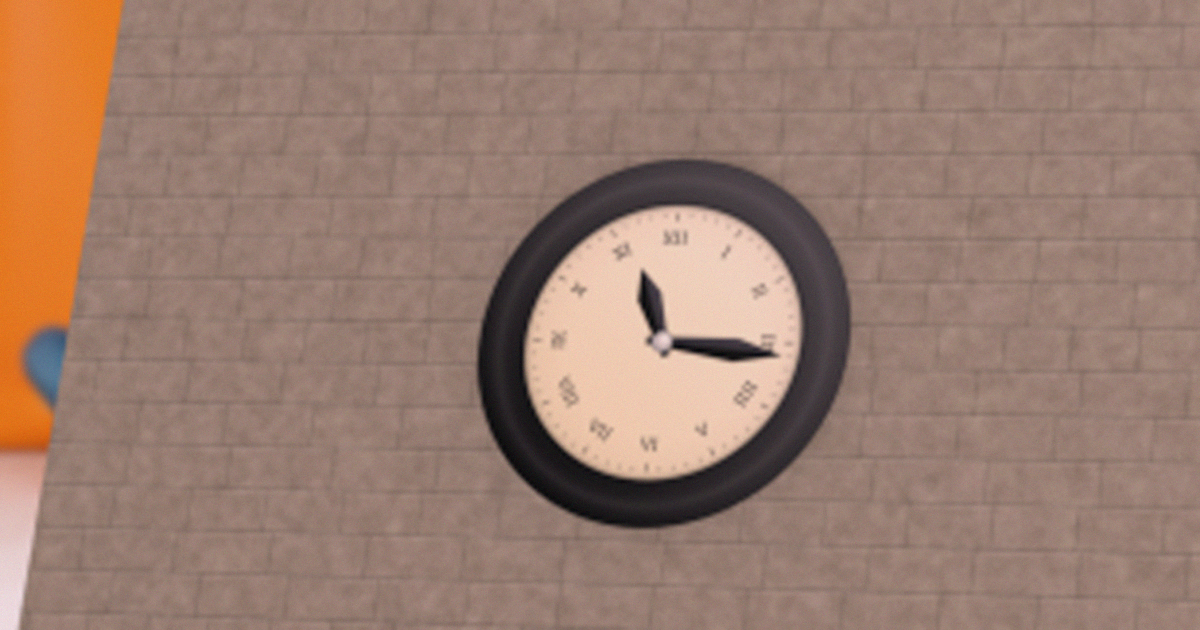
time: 11:16
